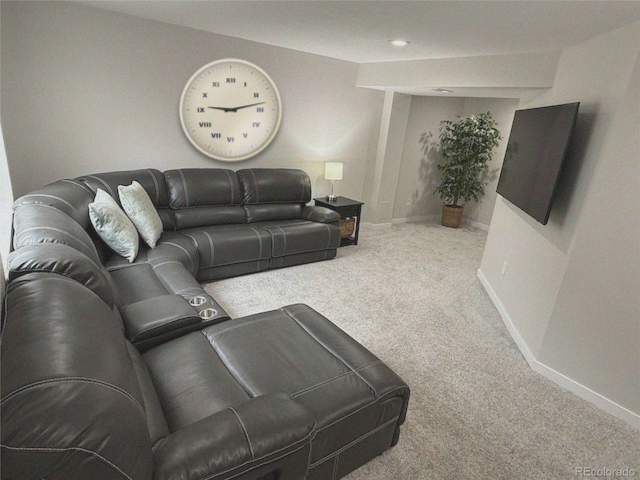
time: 9:13
